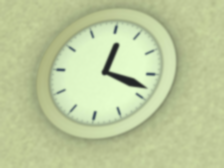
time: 12:18
